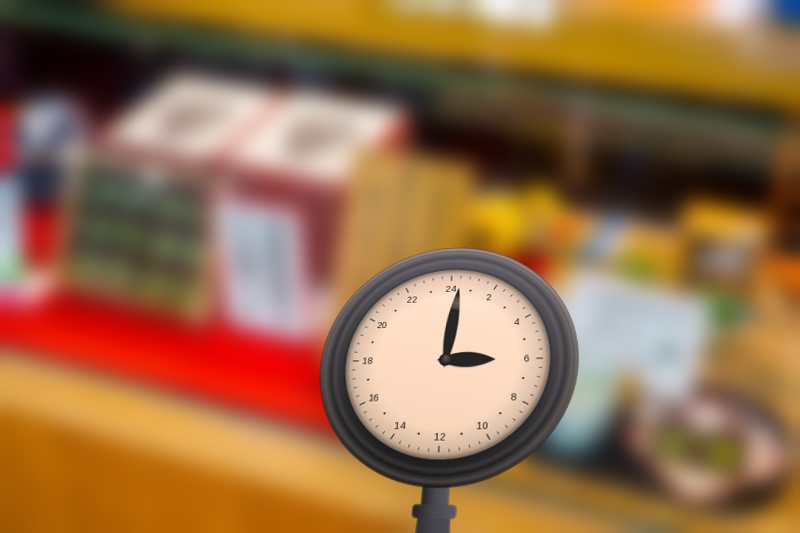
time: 6:01
